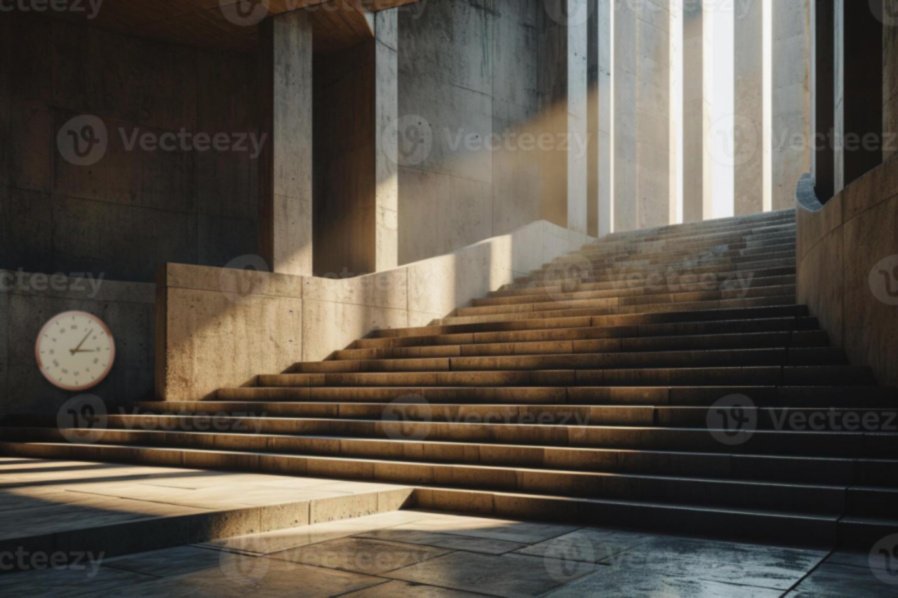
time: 3:07
